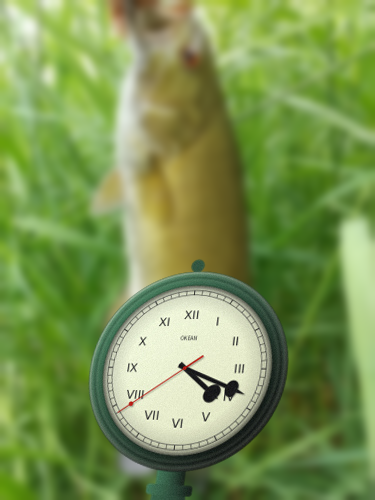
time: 4:18:39
